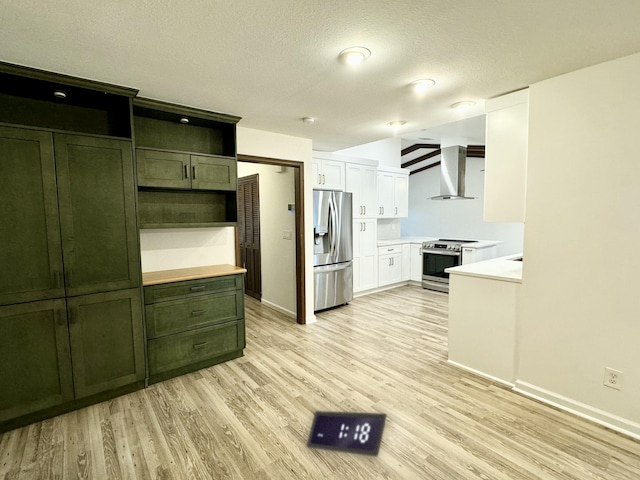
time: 1:18
